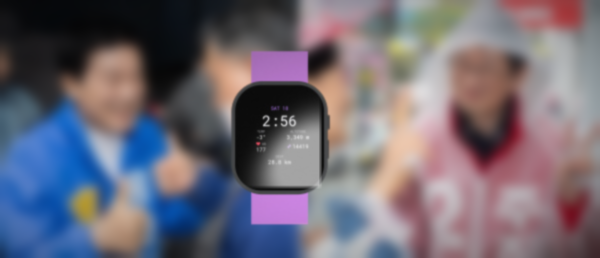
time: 2:56
